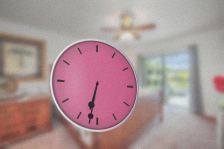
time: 6:32
